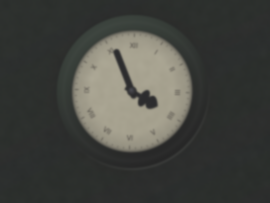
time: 3:56
